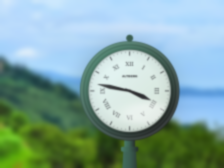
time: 3:47
